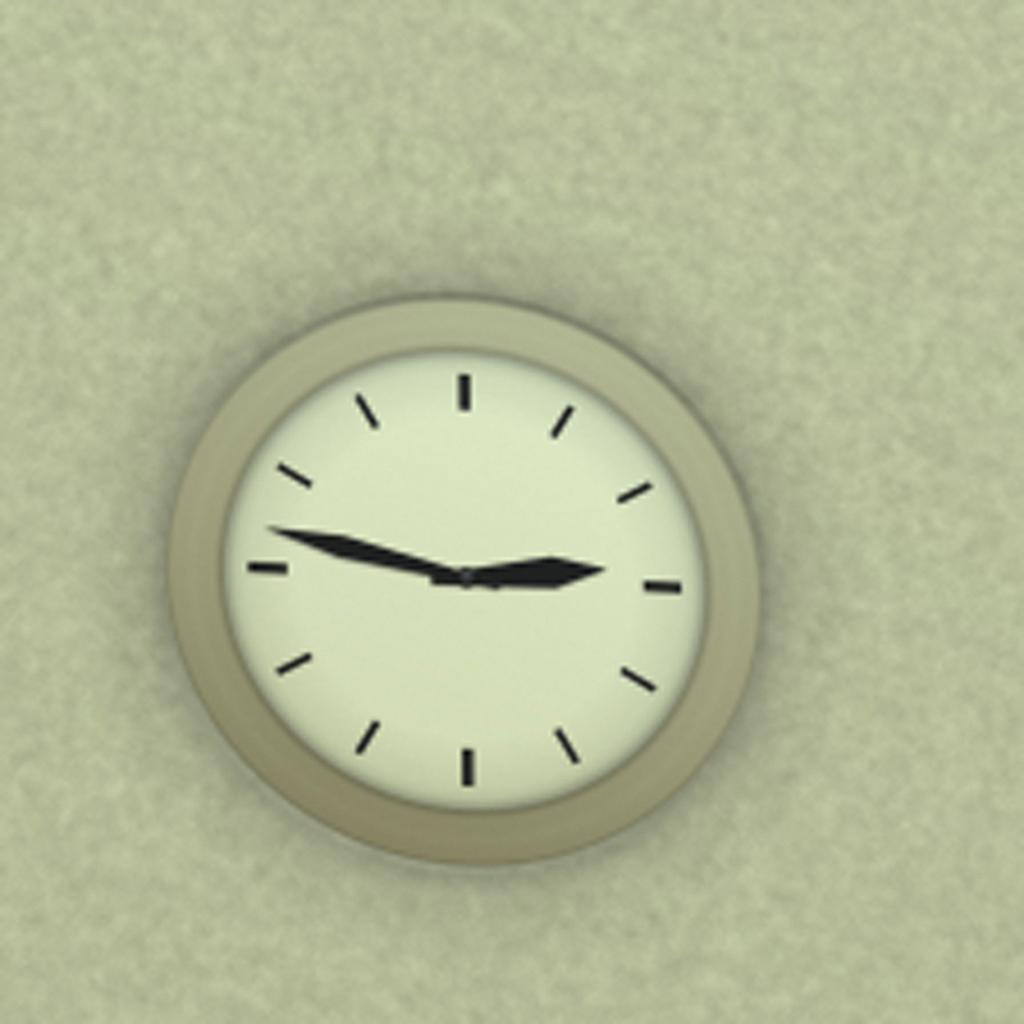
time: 2:47
